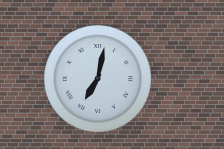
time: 7:02
